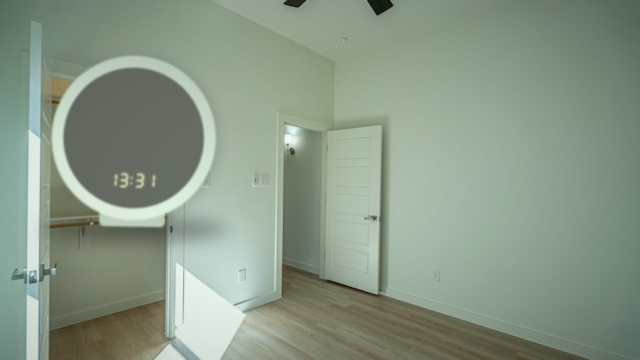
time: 13:31
